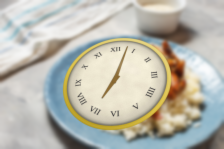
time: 7:03
